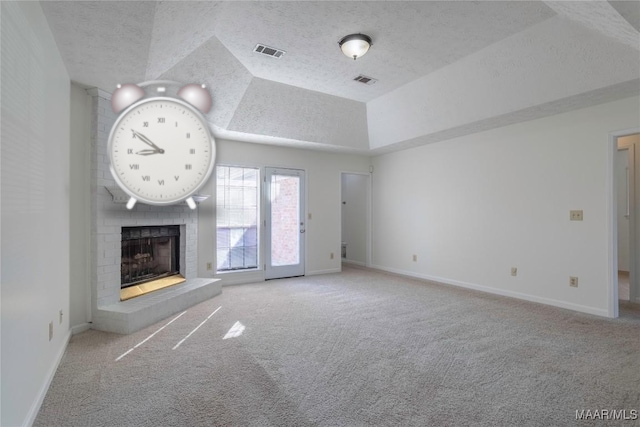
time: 8:51
